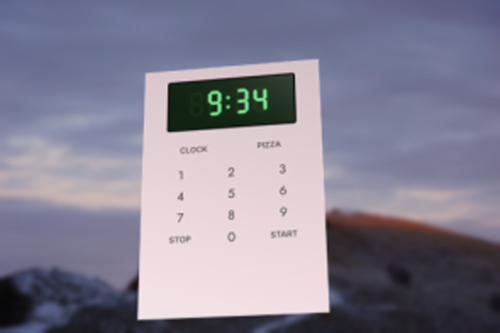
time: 9:34
